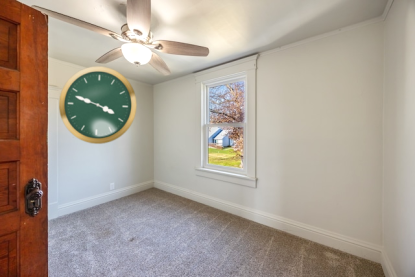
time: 3:48
